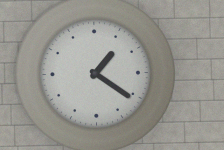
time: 1:21
